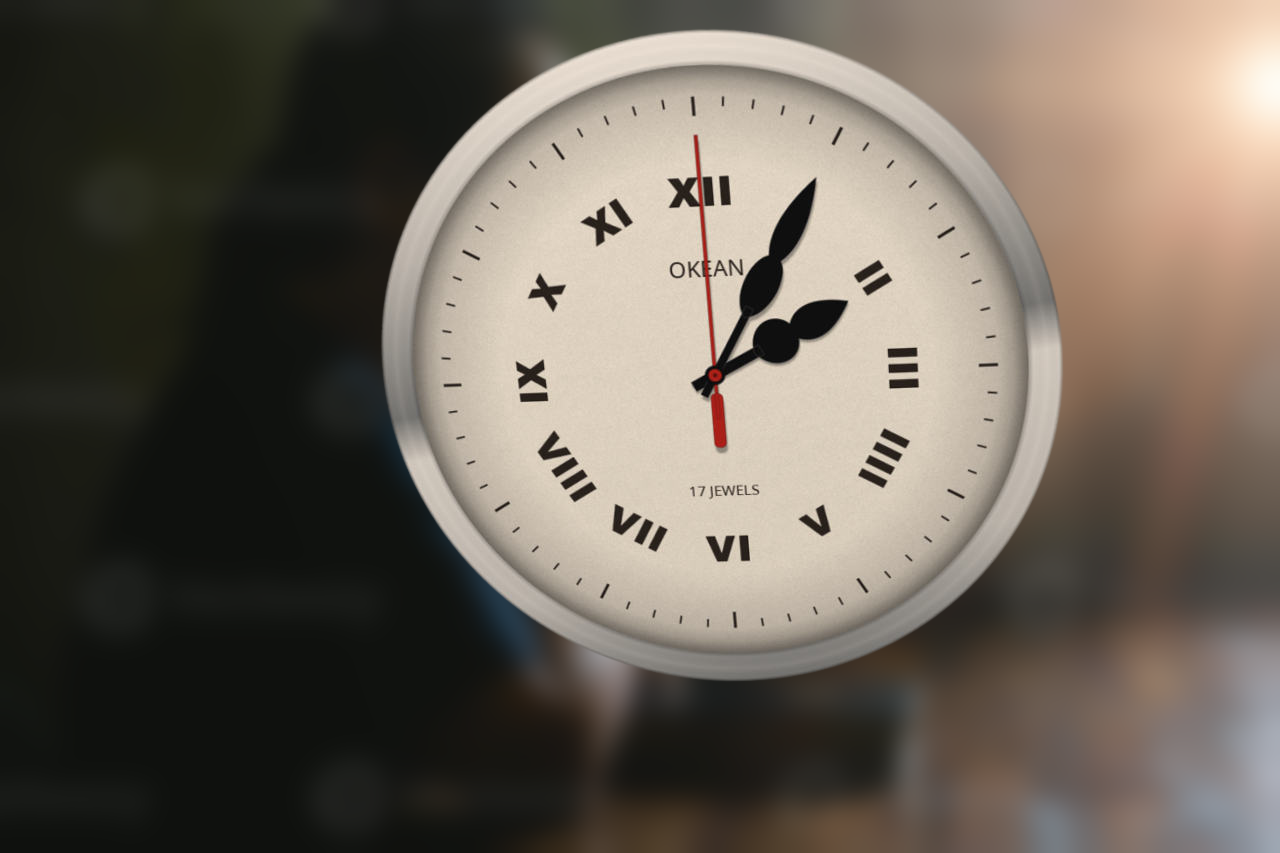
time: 2:05:00
